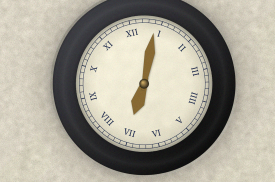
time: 7:04
